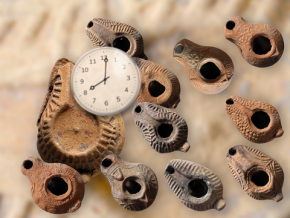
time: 8:01
